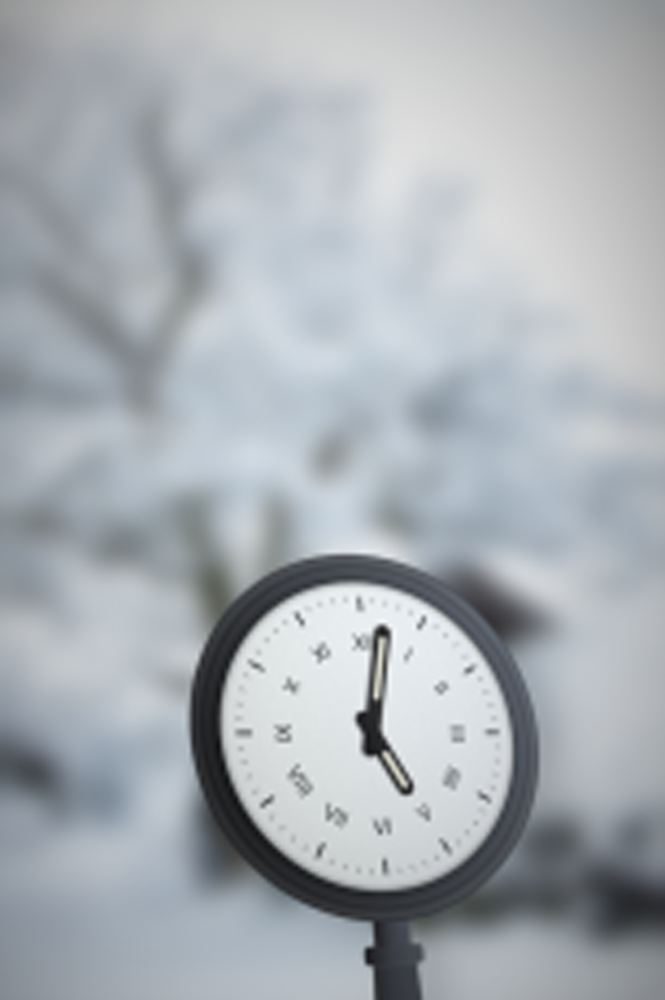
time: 5:02
